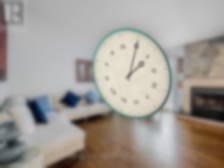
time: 2:05
